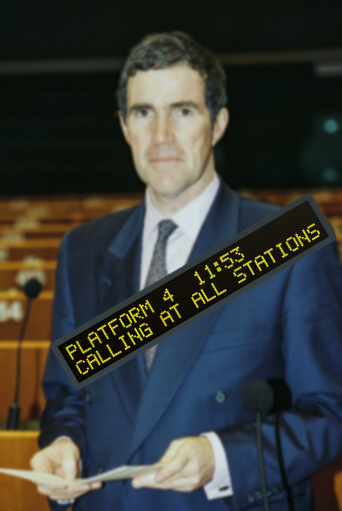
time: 11:53
